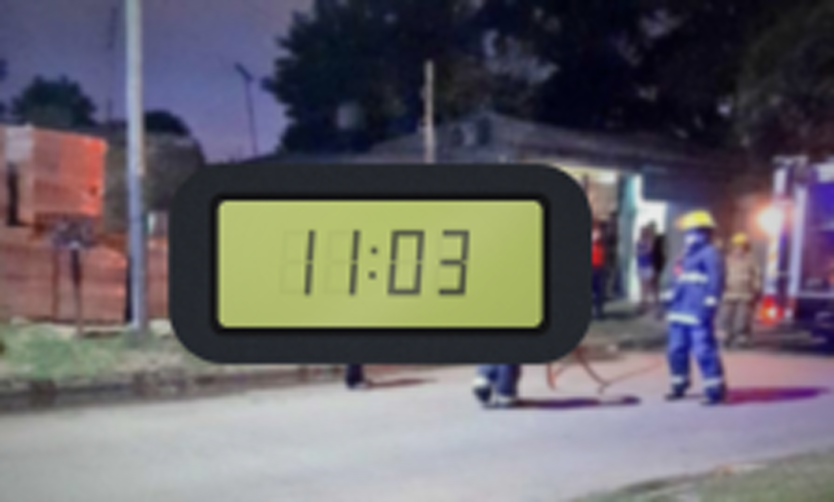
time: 11:03
